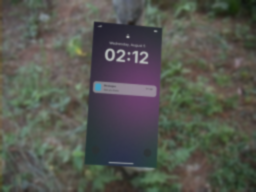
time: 2:12
